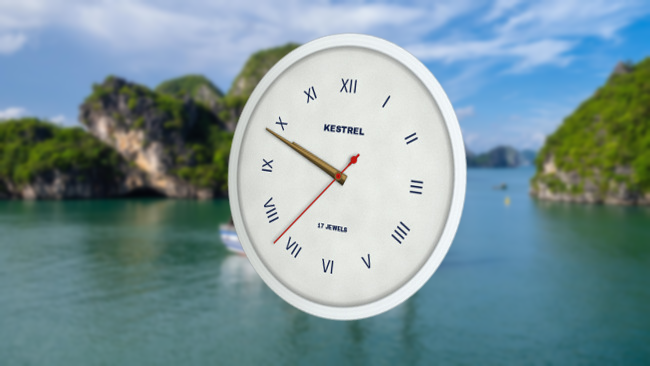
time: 9:48:37
